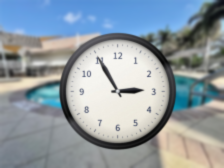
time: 2:55
